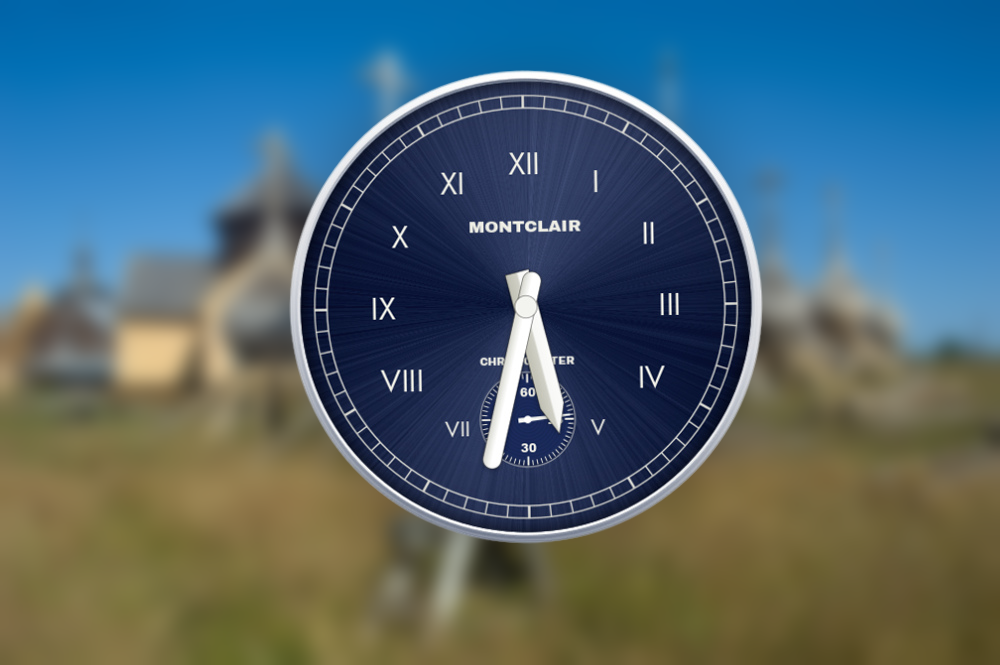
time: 5:32:14
